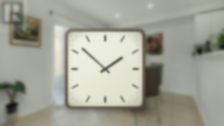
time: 1:52
